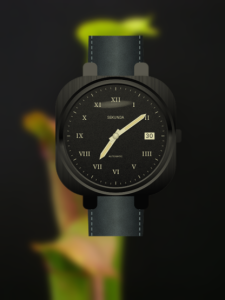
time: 7:09
